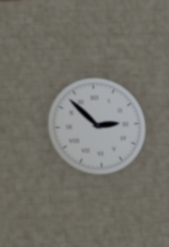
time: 2:53
